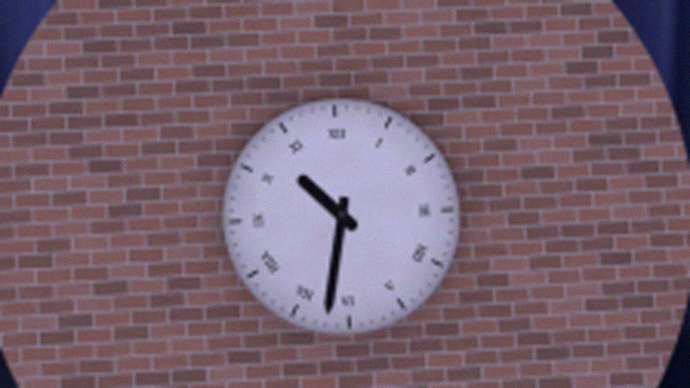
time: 10:32
